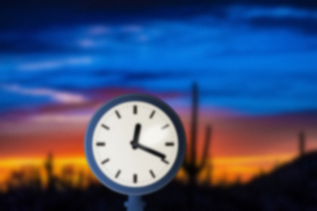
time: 12:19
